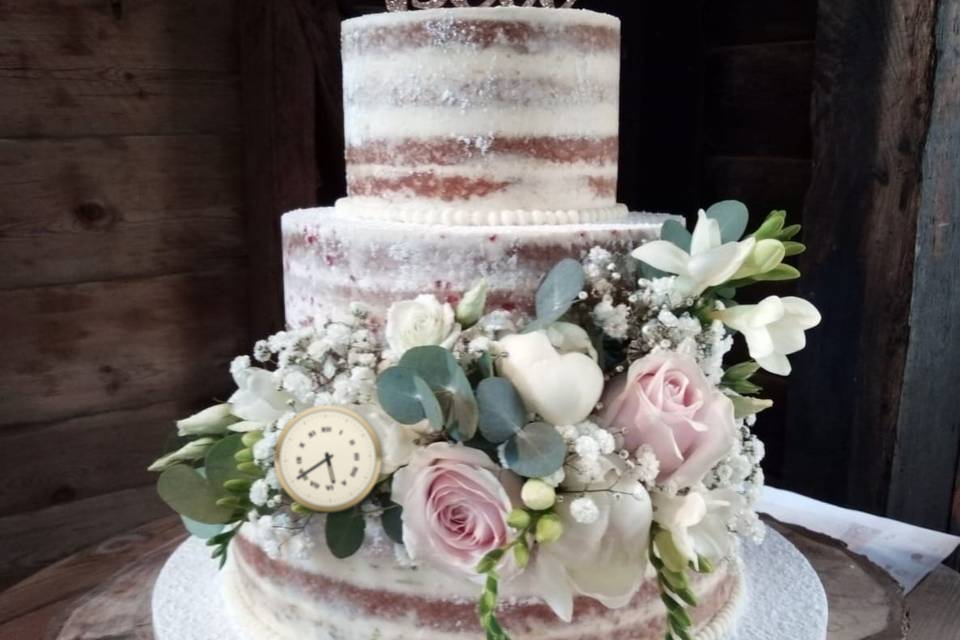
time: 5:40
